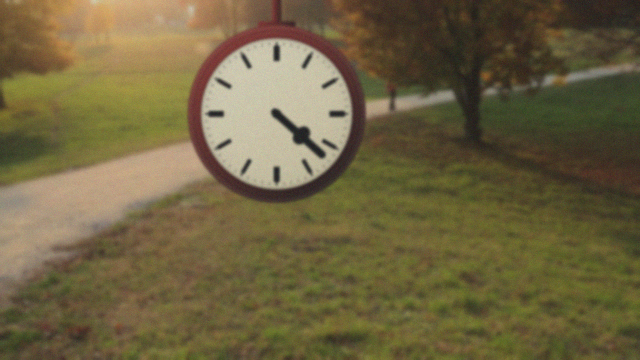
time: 4:22
